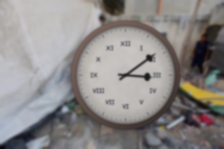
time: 3:09
